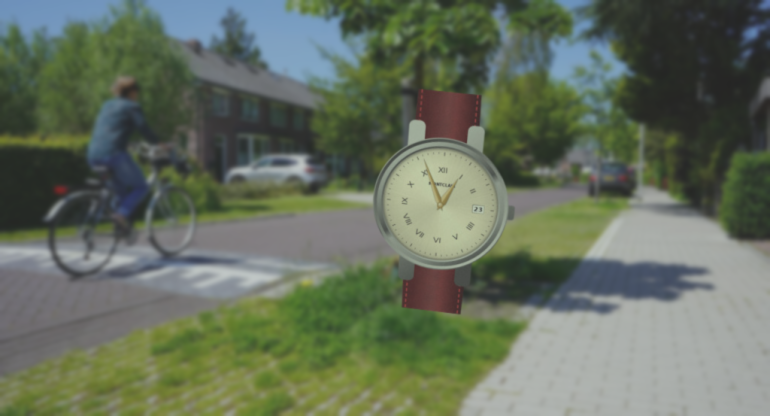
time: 12:56
